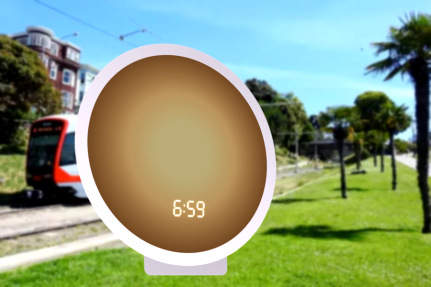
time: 6:59
